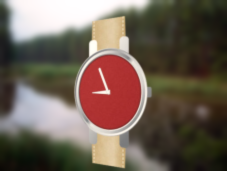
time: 8:56
